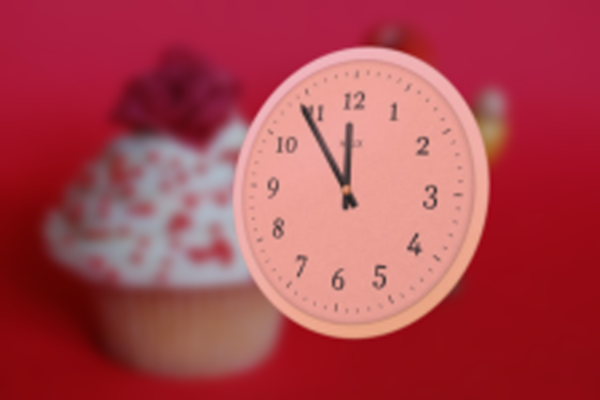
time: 11:54
